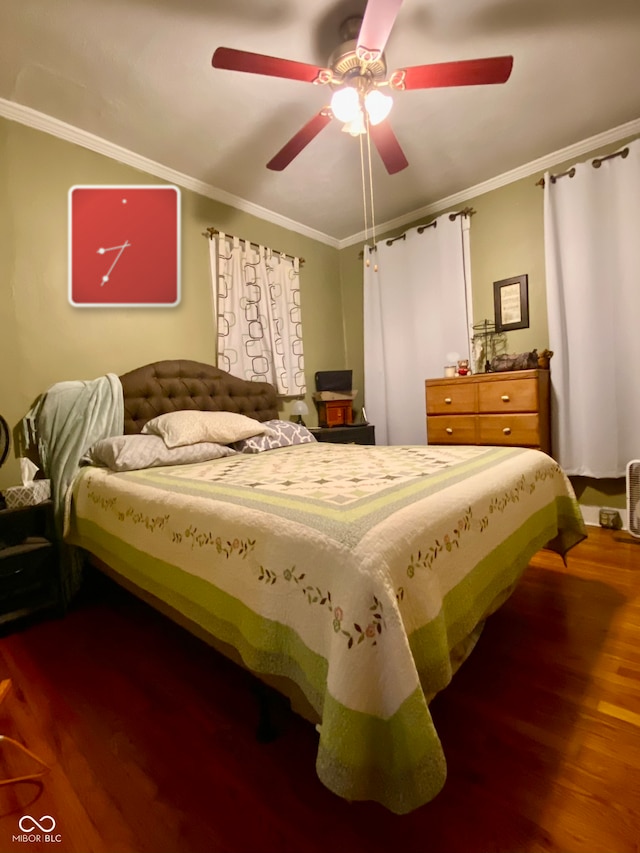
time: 8:35
